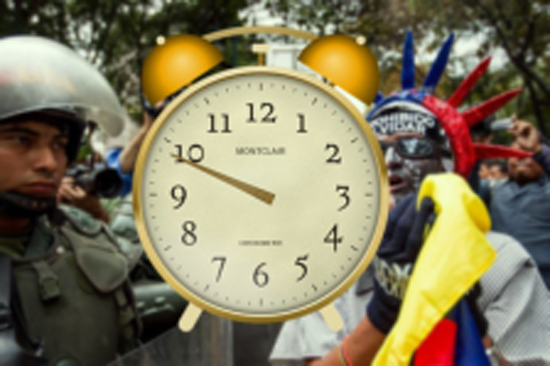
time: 9:49
